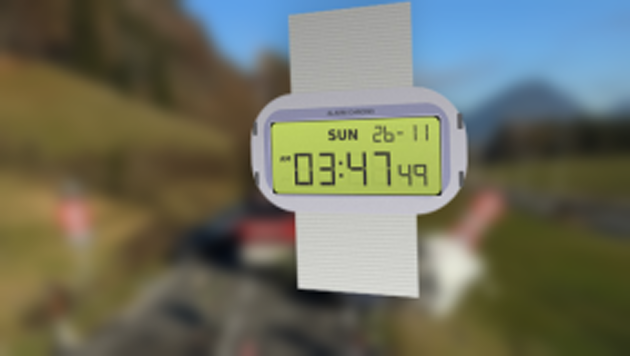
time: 3:47:49
